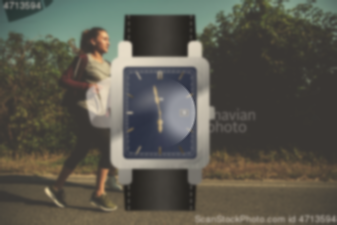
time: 5:58
